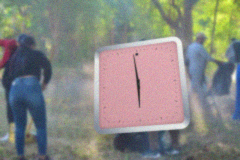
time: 5:59
